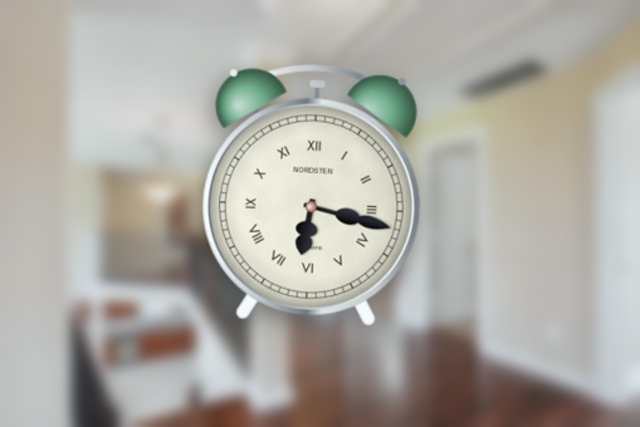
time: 6:17
